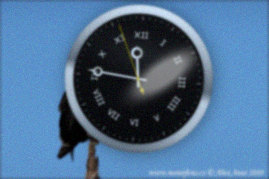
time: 11:45:56
